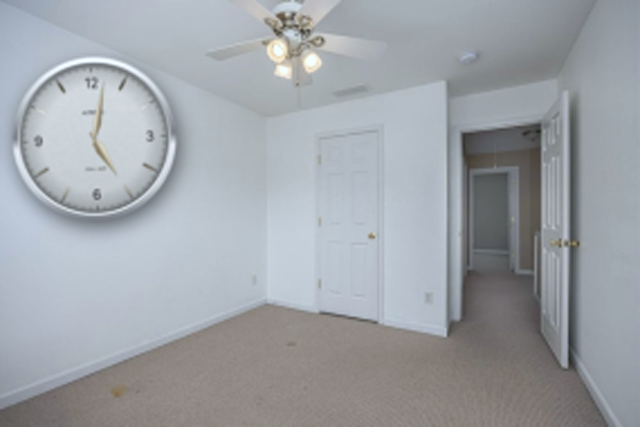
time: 5:02
